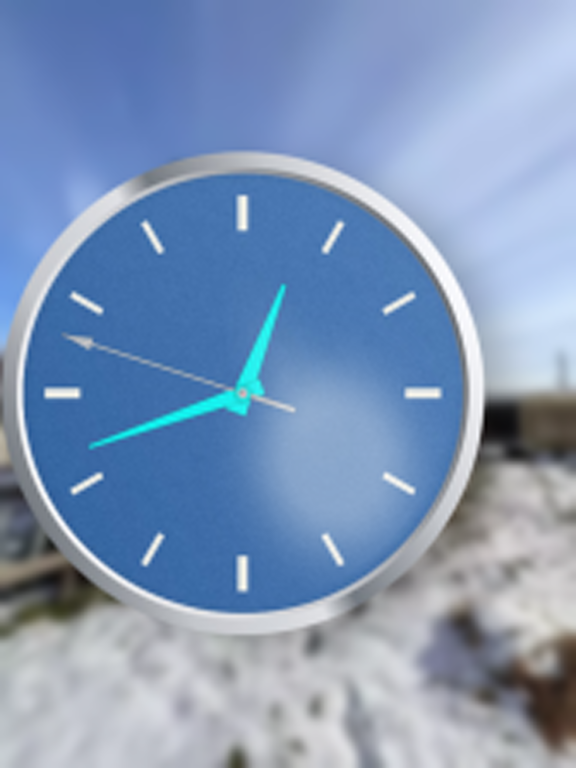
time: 12:41:48
